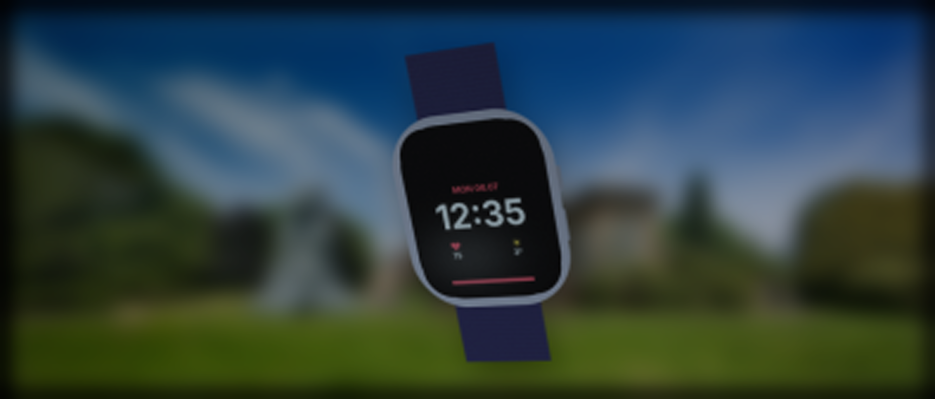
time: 12:35
